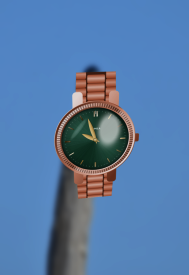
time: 9:57
